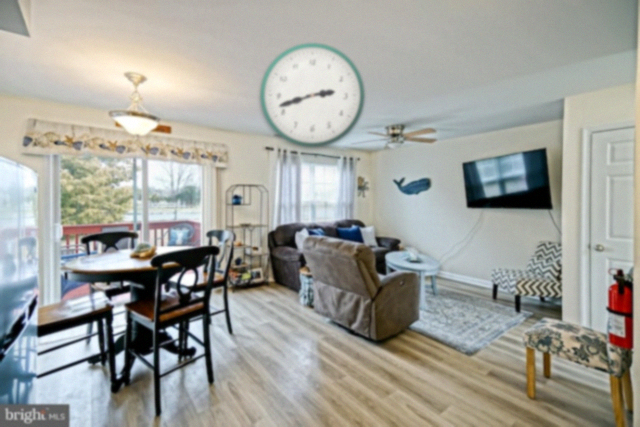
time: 2:42
